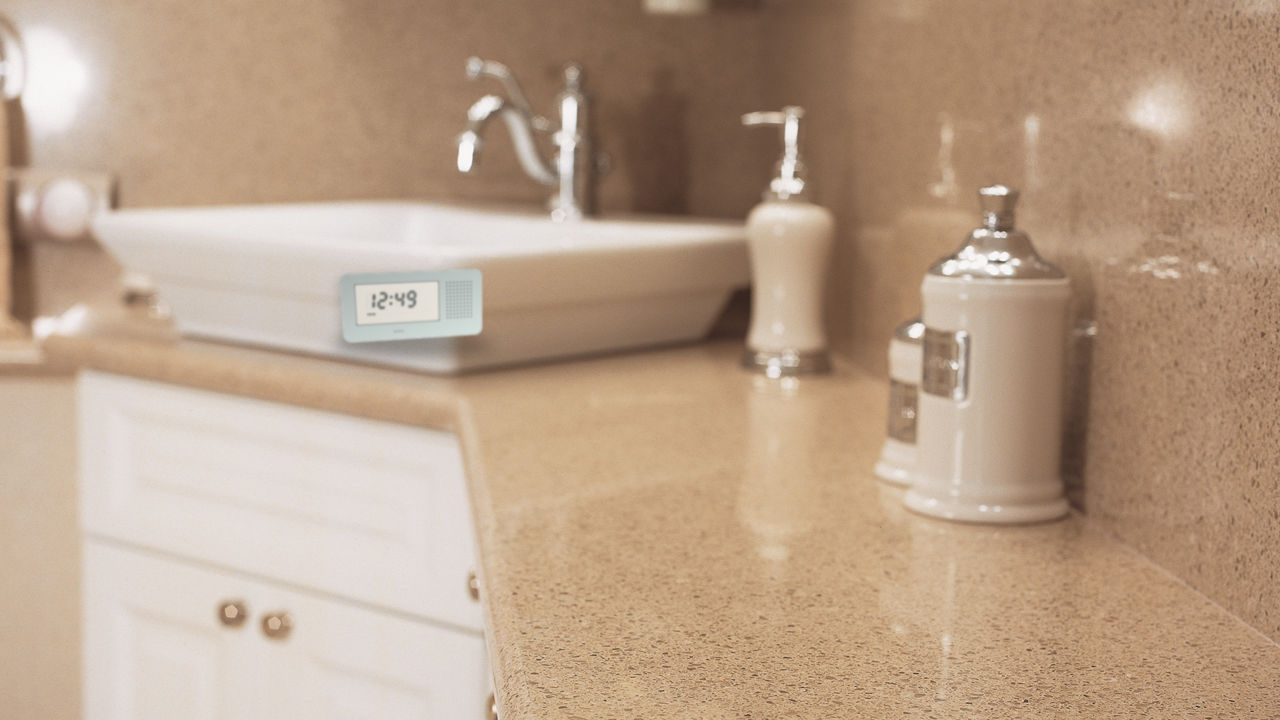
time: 12:49
